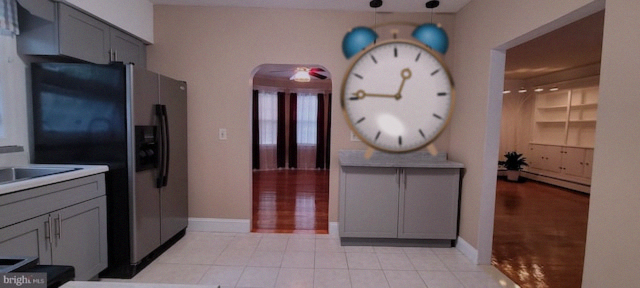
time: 12:46
